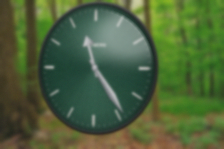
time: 11:24
